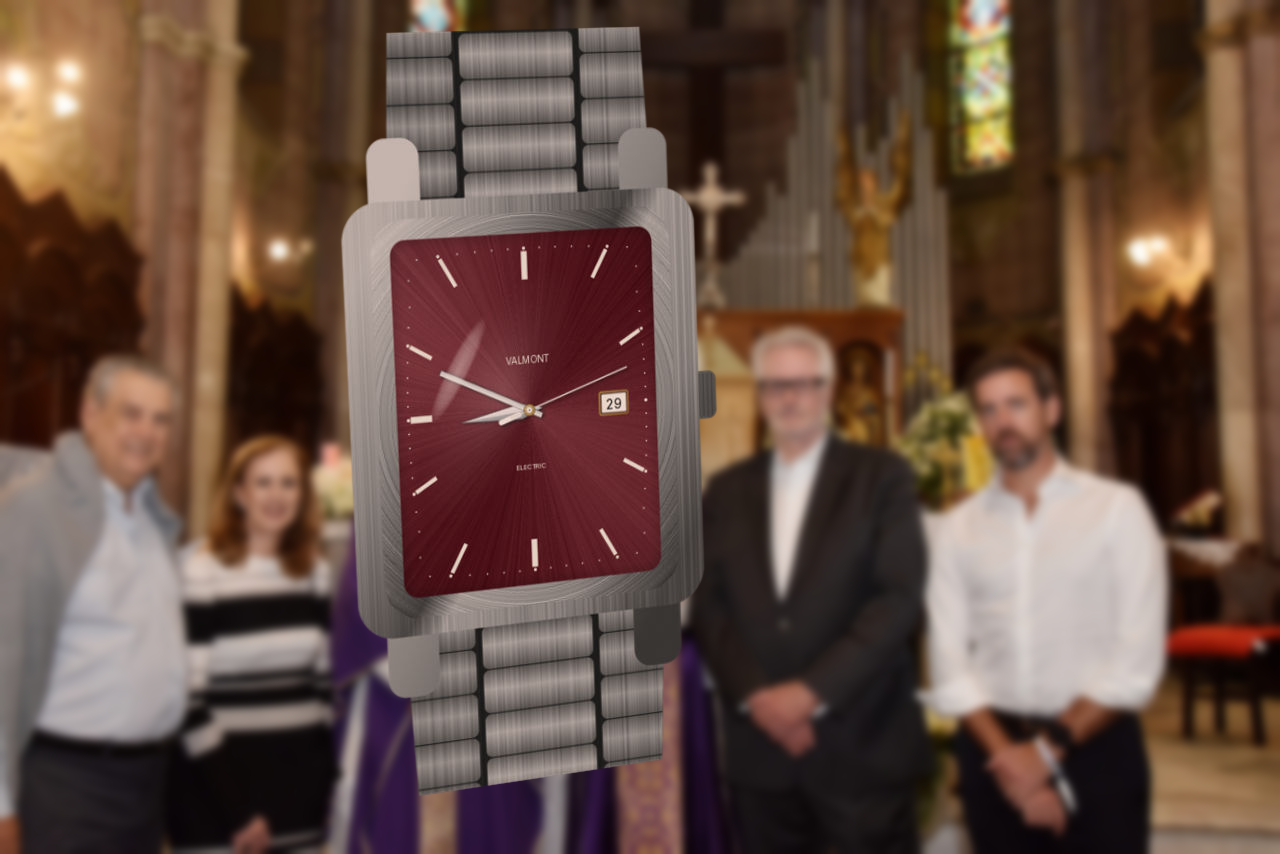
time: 8:49:12
